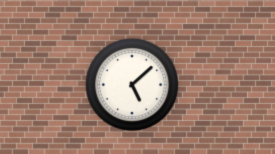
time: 5:08
